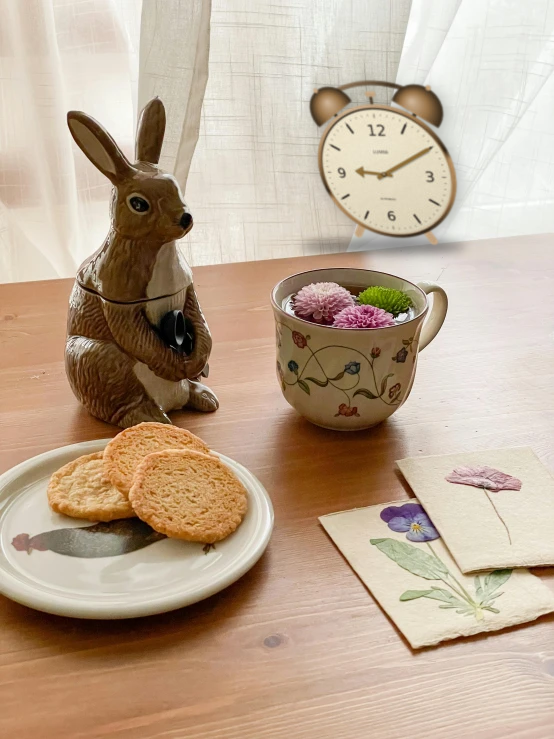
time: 9:10
